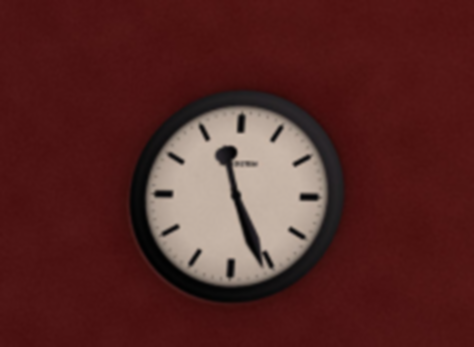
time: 11:26
